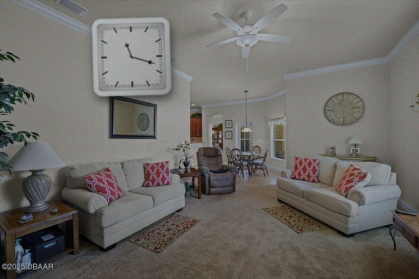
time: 11:18
